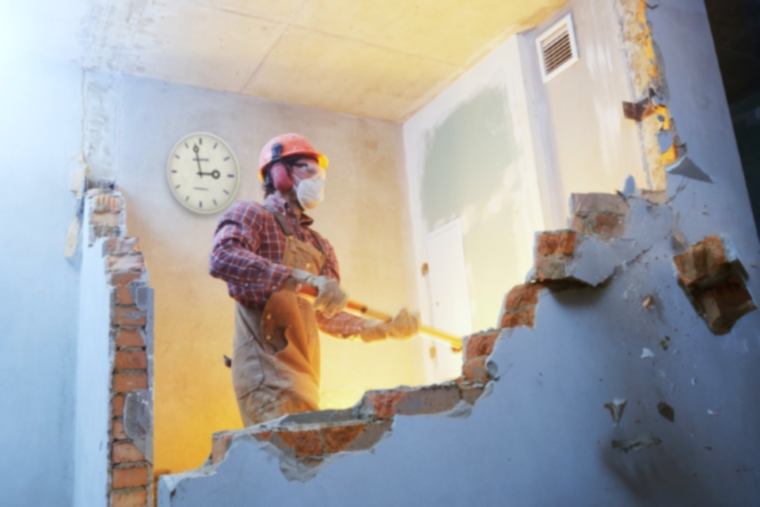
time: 2:58
